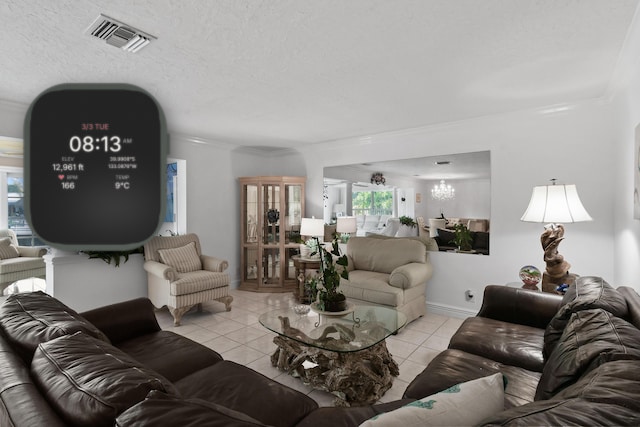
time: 8:13
